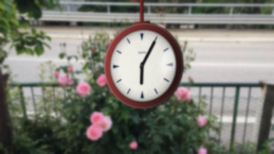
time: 6:05
